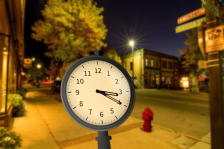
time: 3:20
